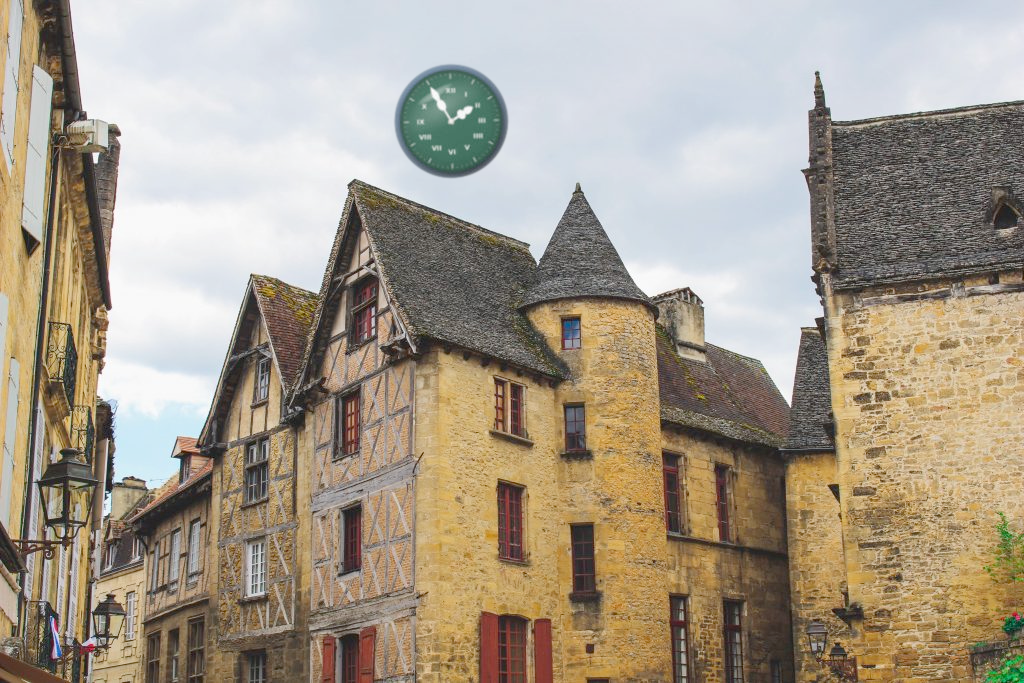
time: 1:55
